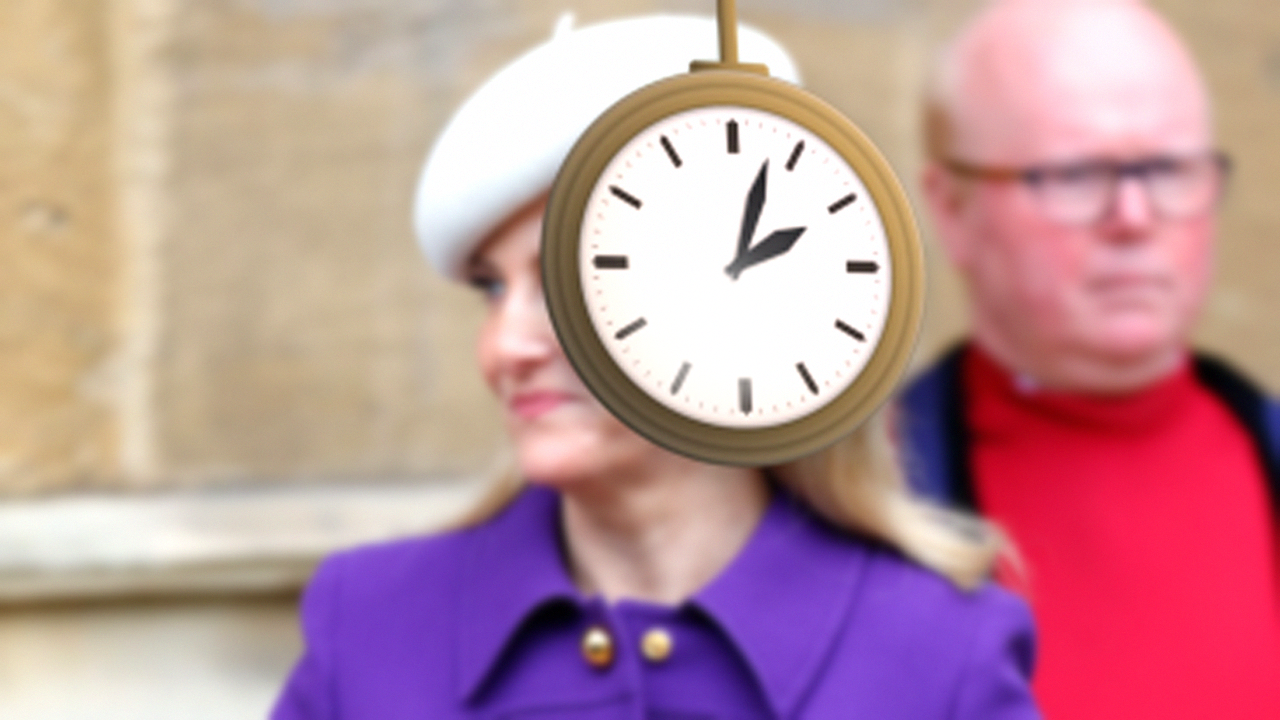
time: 2:03
